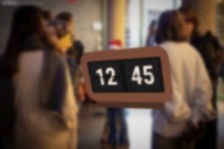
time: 12:45
